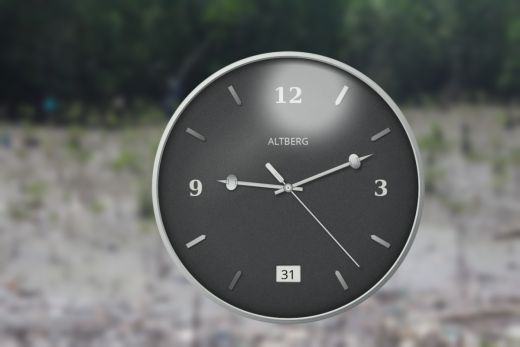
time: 9:11:23
